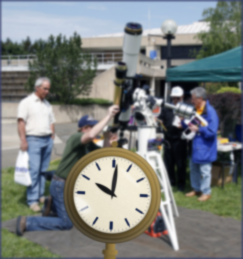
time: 10:01
